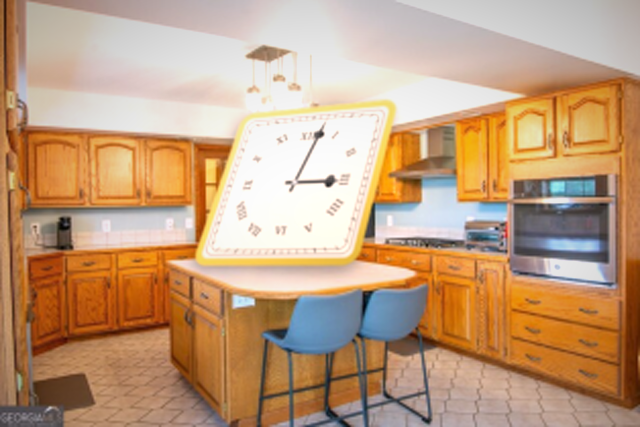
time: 3:02
